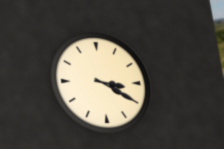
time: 3:20
